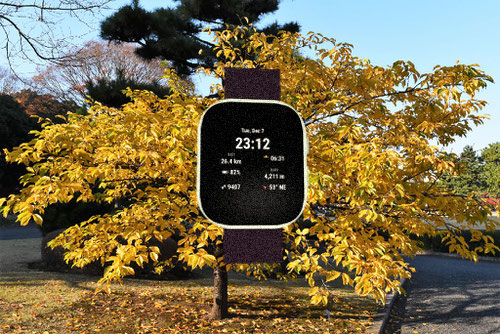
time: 23:12
